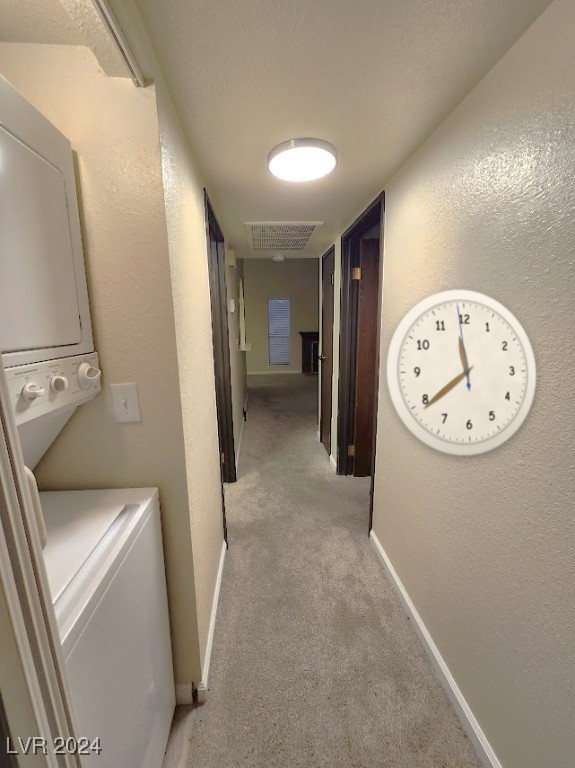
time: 11:38:59
